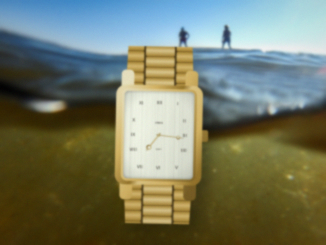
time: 7:16
